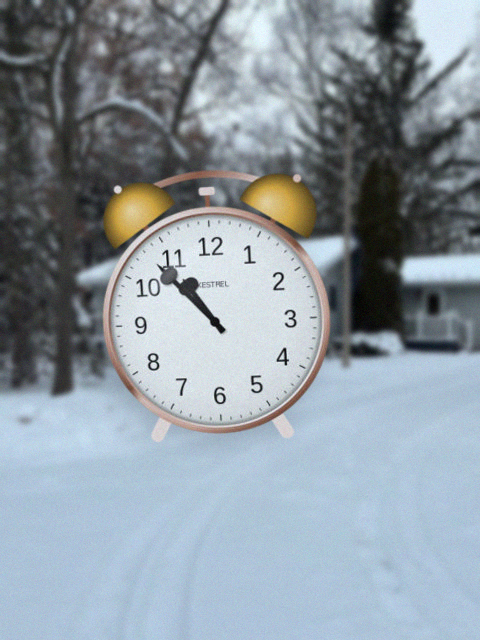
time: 10:53
